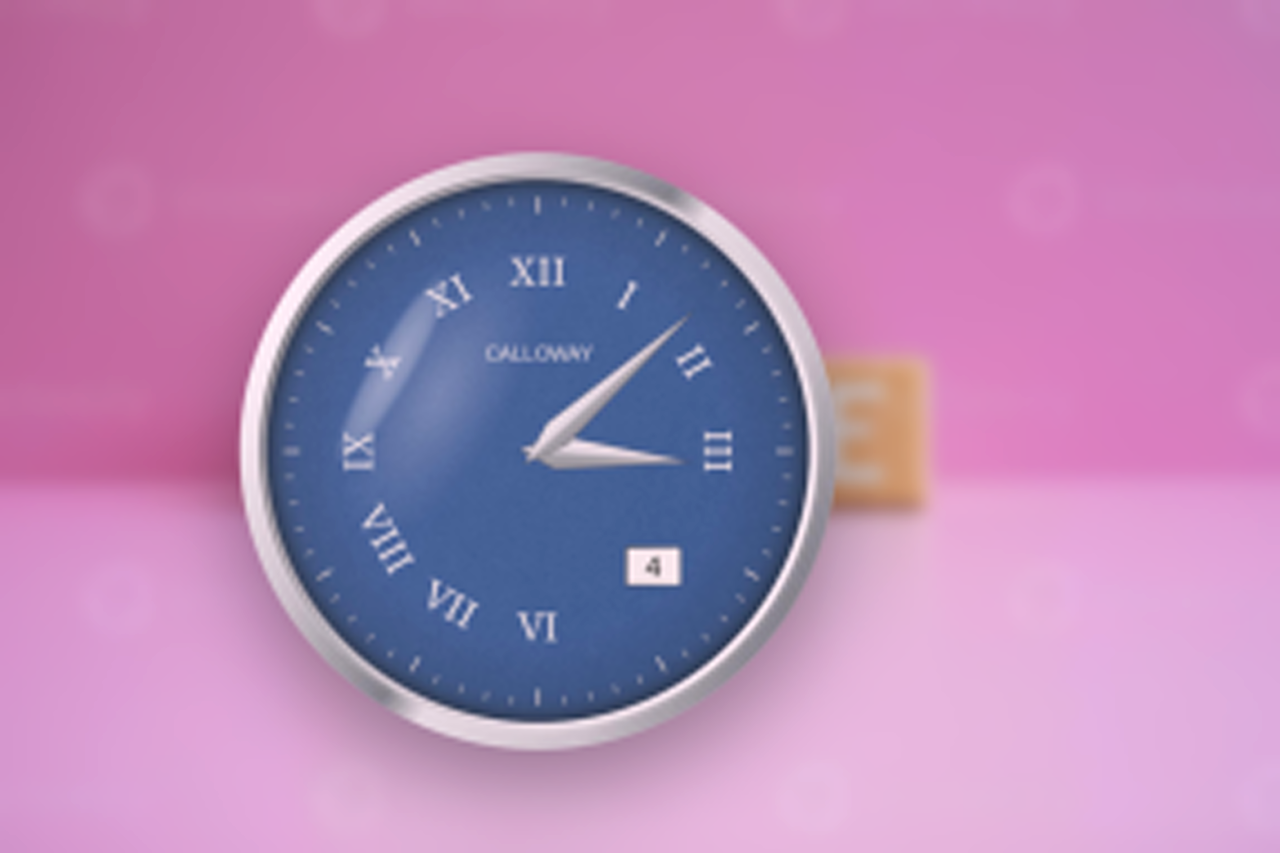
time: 3:08
